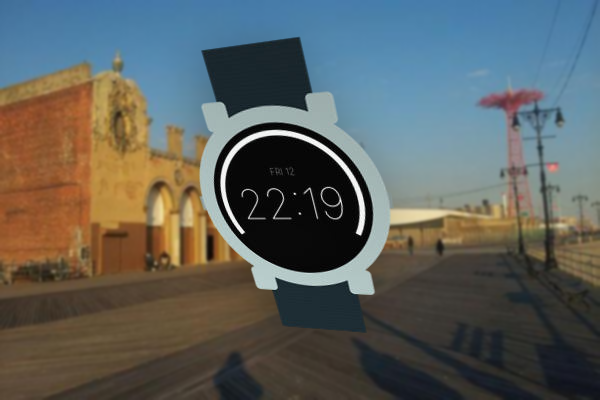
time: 22:19
